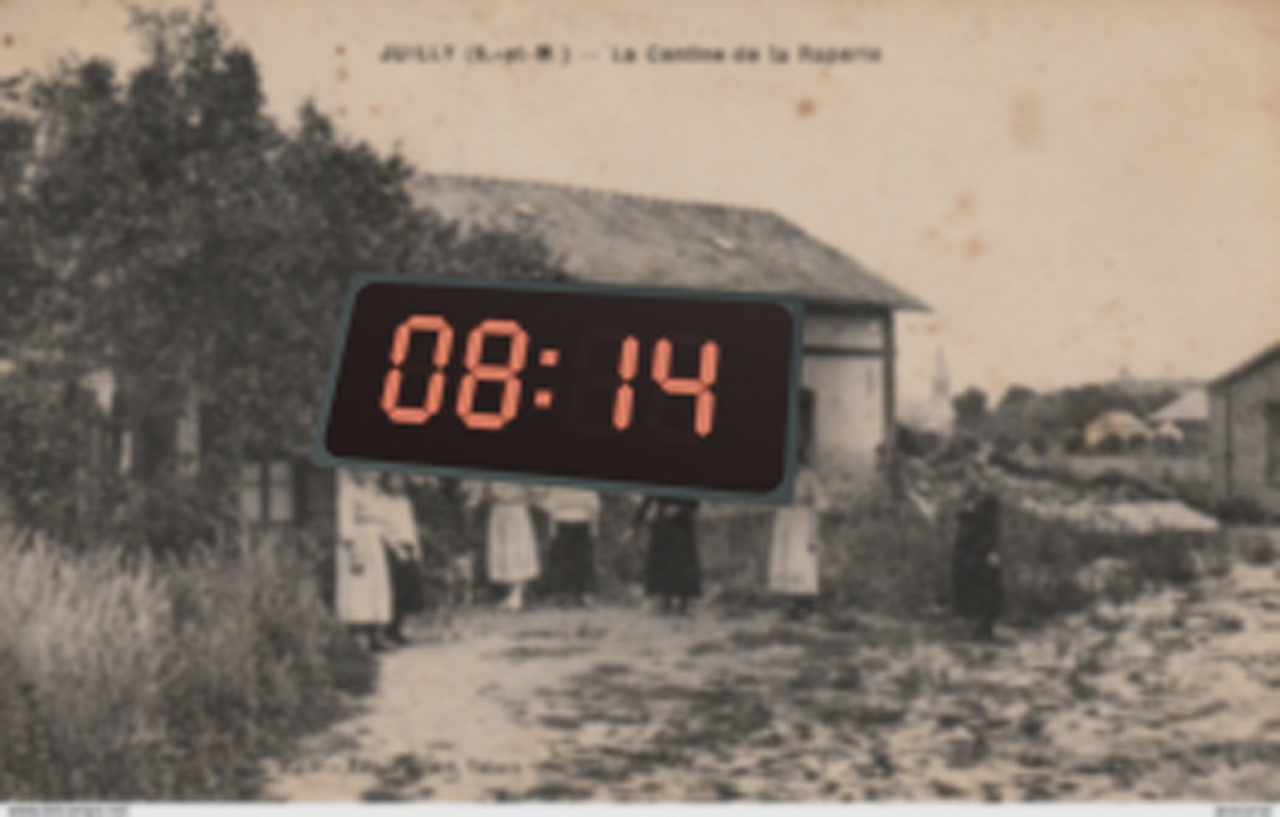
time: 8:14
